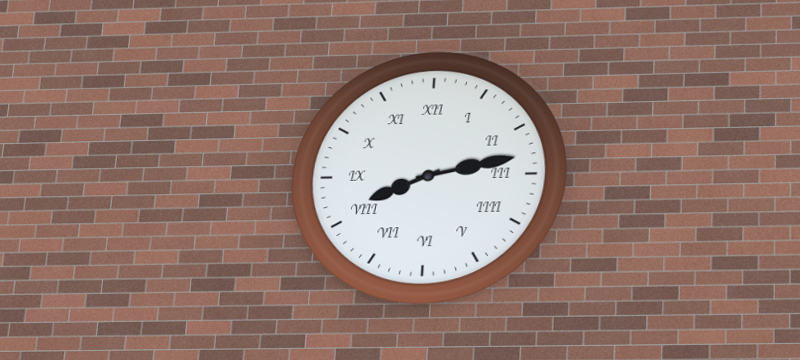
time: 8:13
